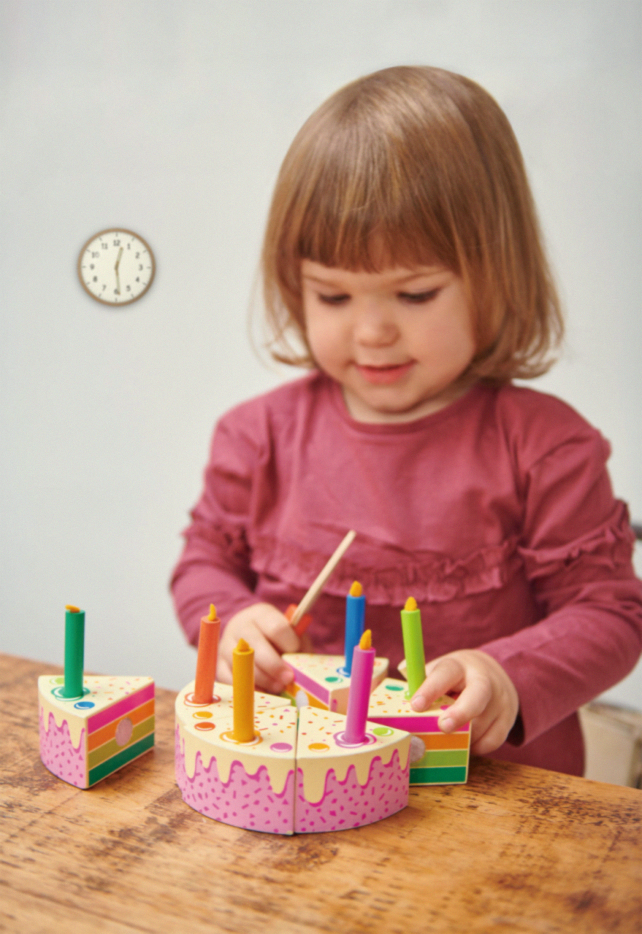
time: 12:29
